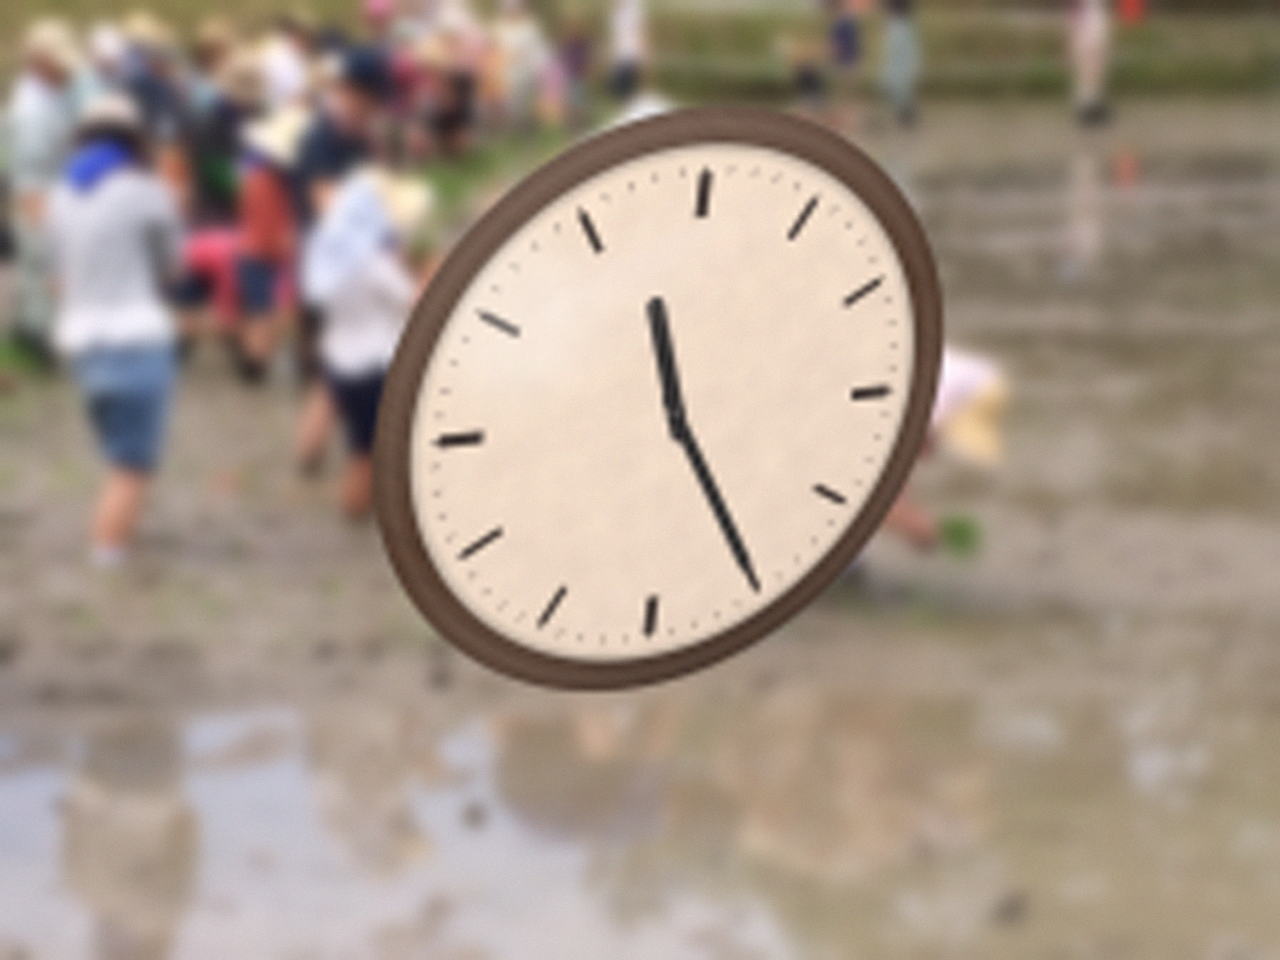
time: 11:25
